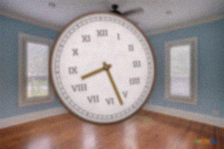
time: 8:27
